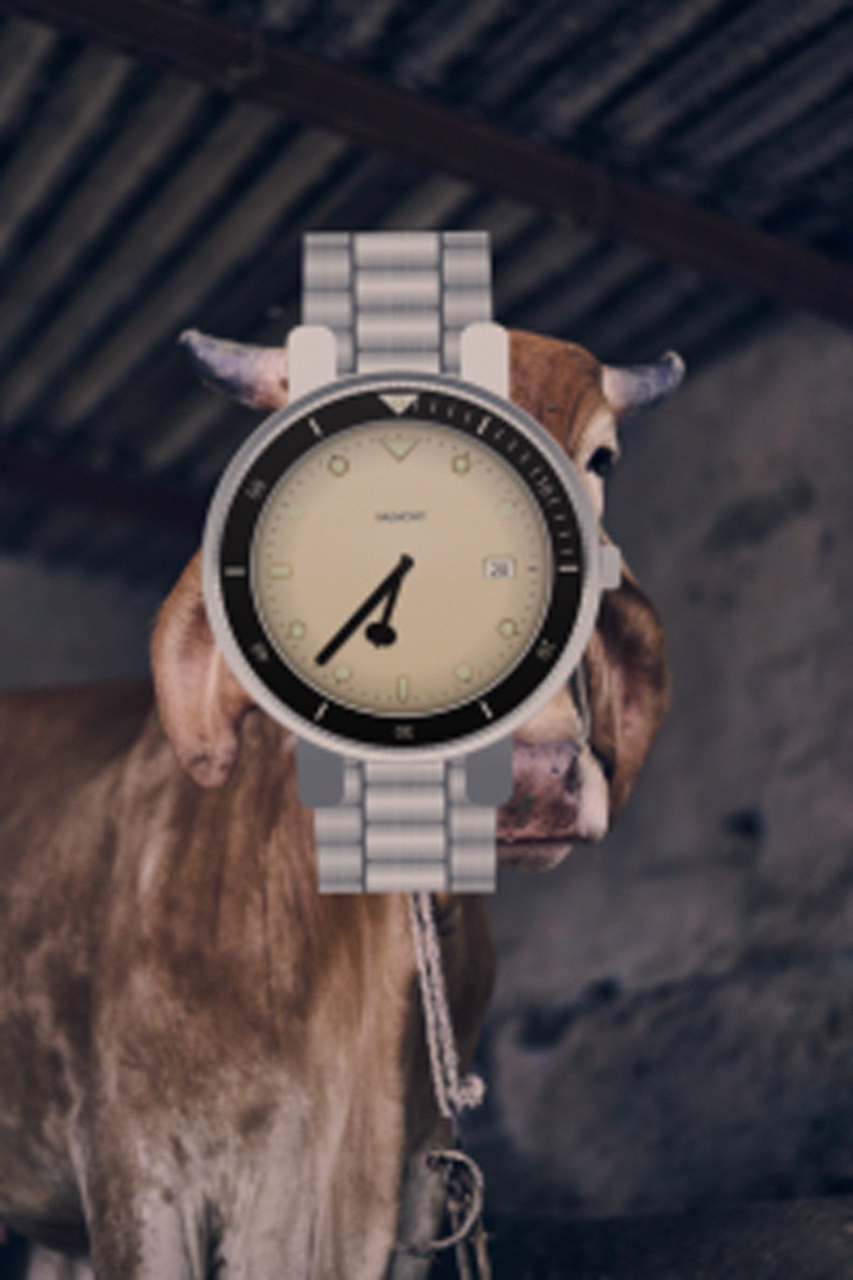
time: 6:37
